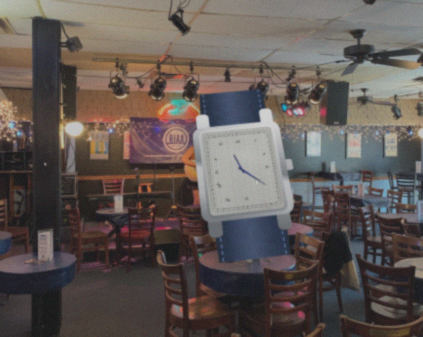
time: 11:22
